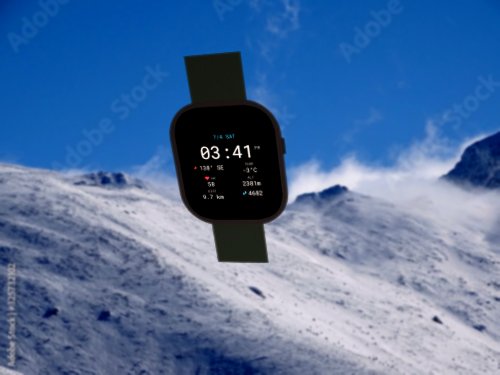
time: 3:41
